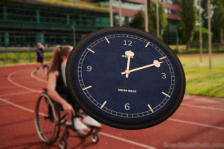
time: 12:11
